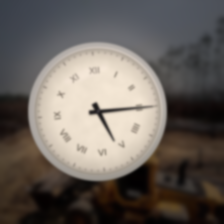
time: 5:15
